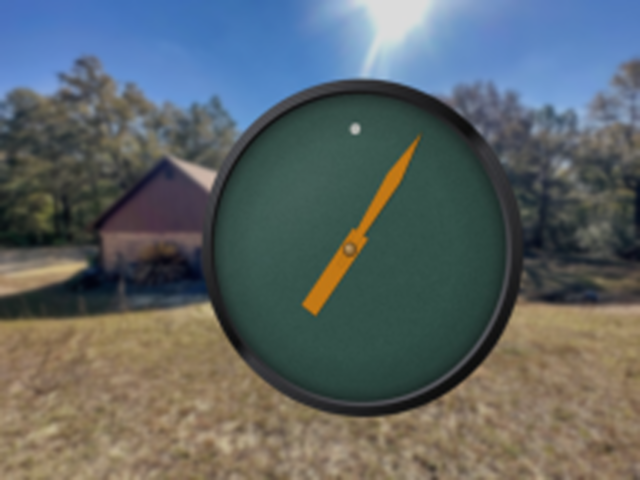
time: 7:05
